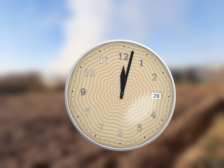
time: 12:02
